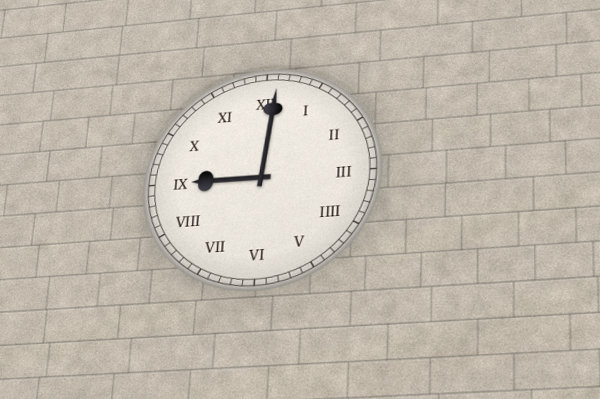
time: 9:01
